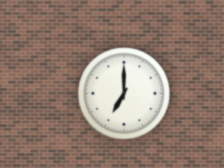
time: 7:00
